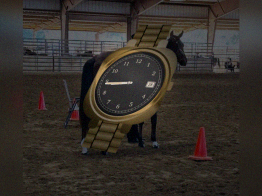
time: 8:44
